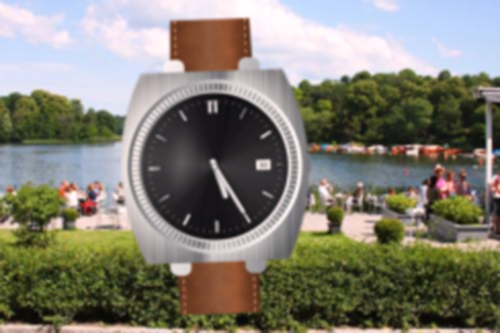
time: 5:25
